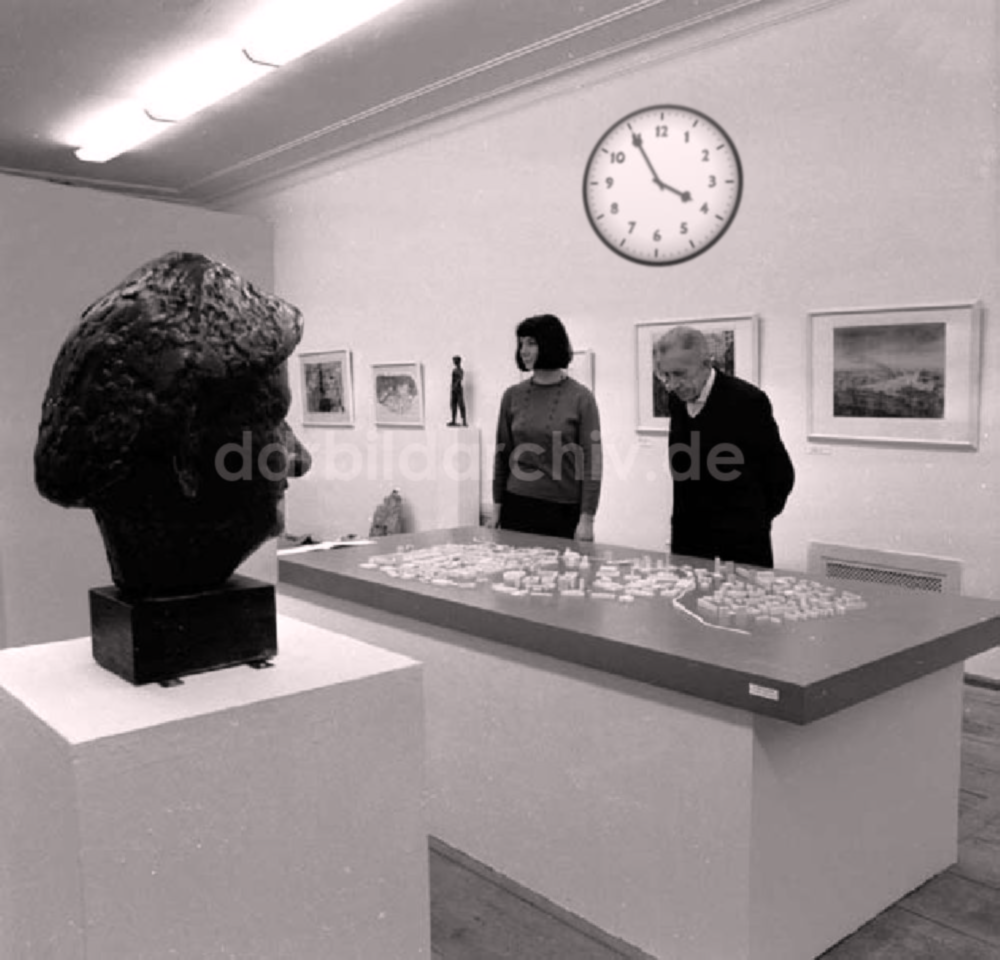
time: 3:55
